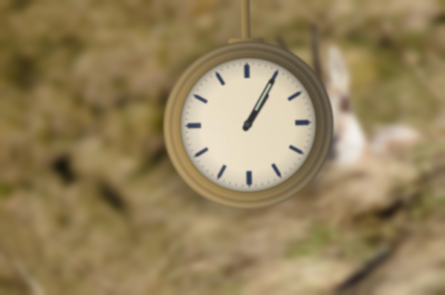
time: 1:05
